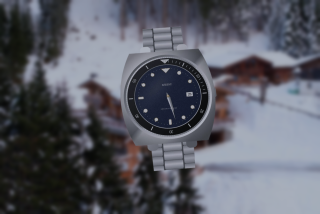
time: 5:28
